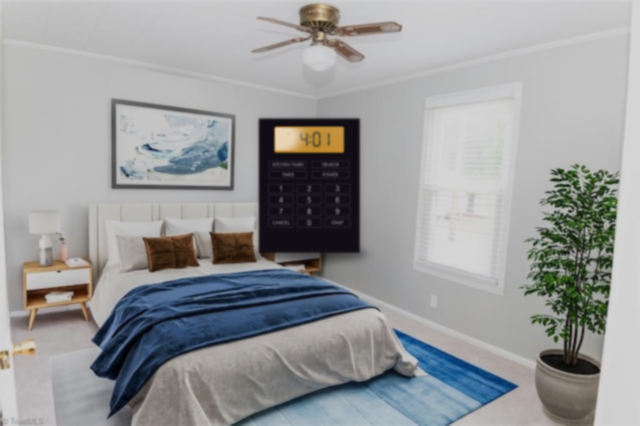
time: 4:01
